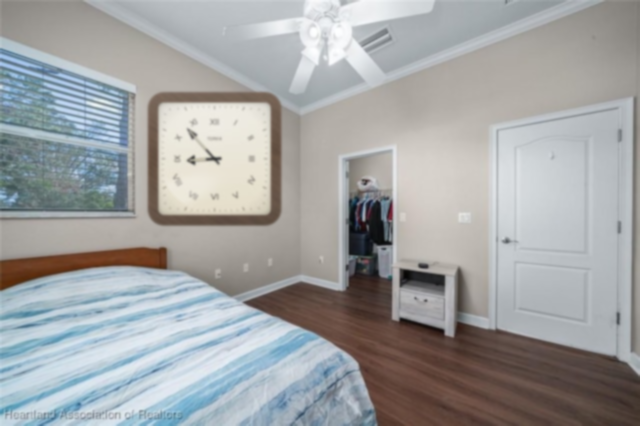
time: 8:53
